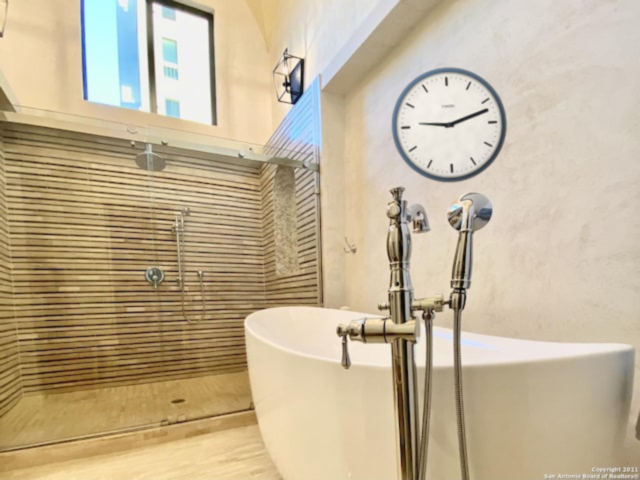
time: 9:12
